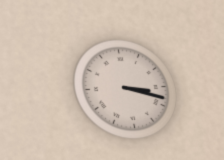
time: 3:18
